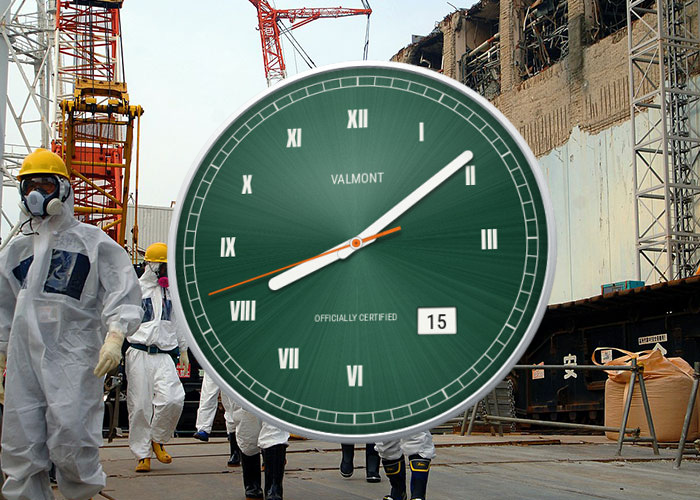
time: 8:08:42
